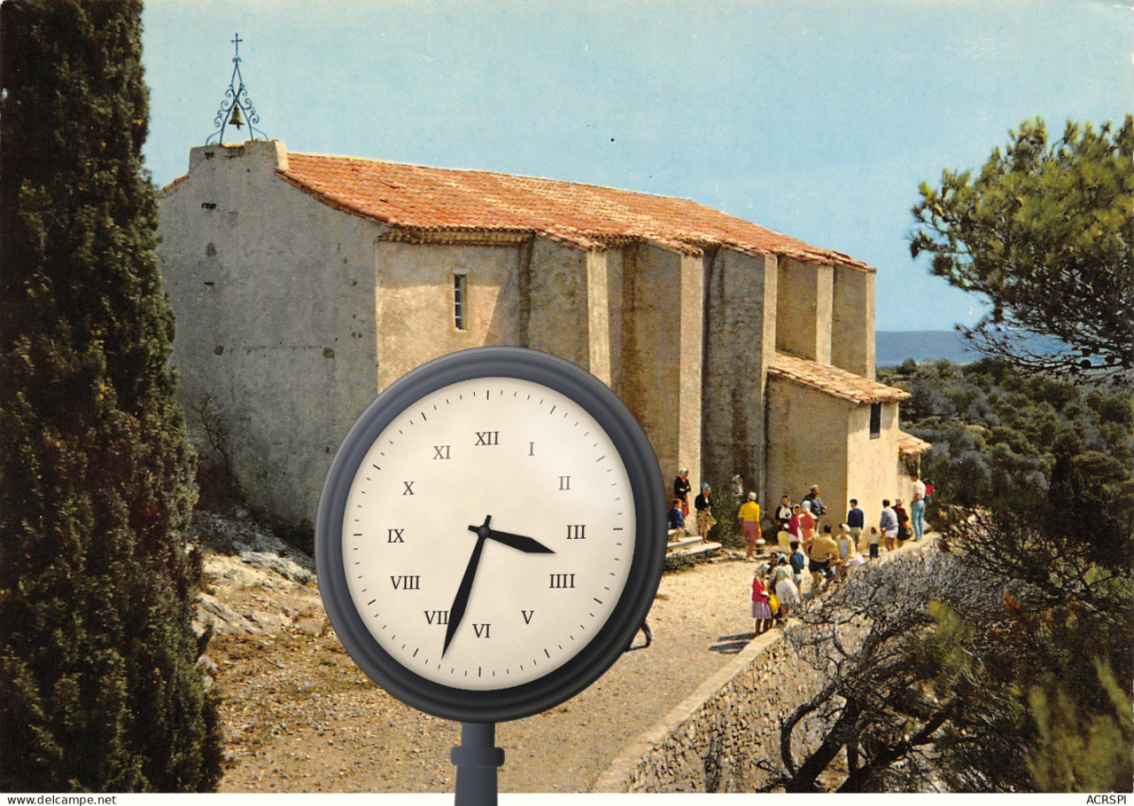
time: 3:33
